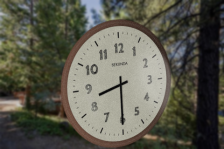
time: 8:30
